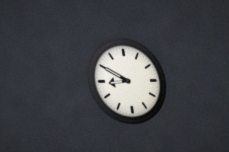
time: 8:50
